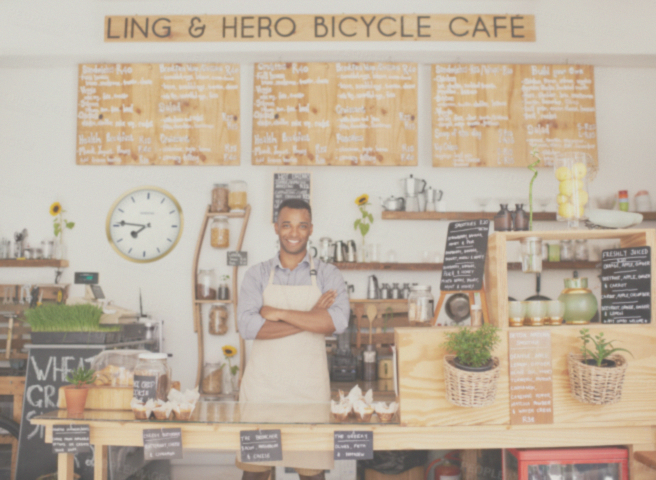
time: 7:46
